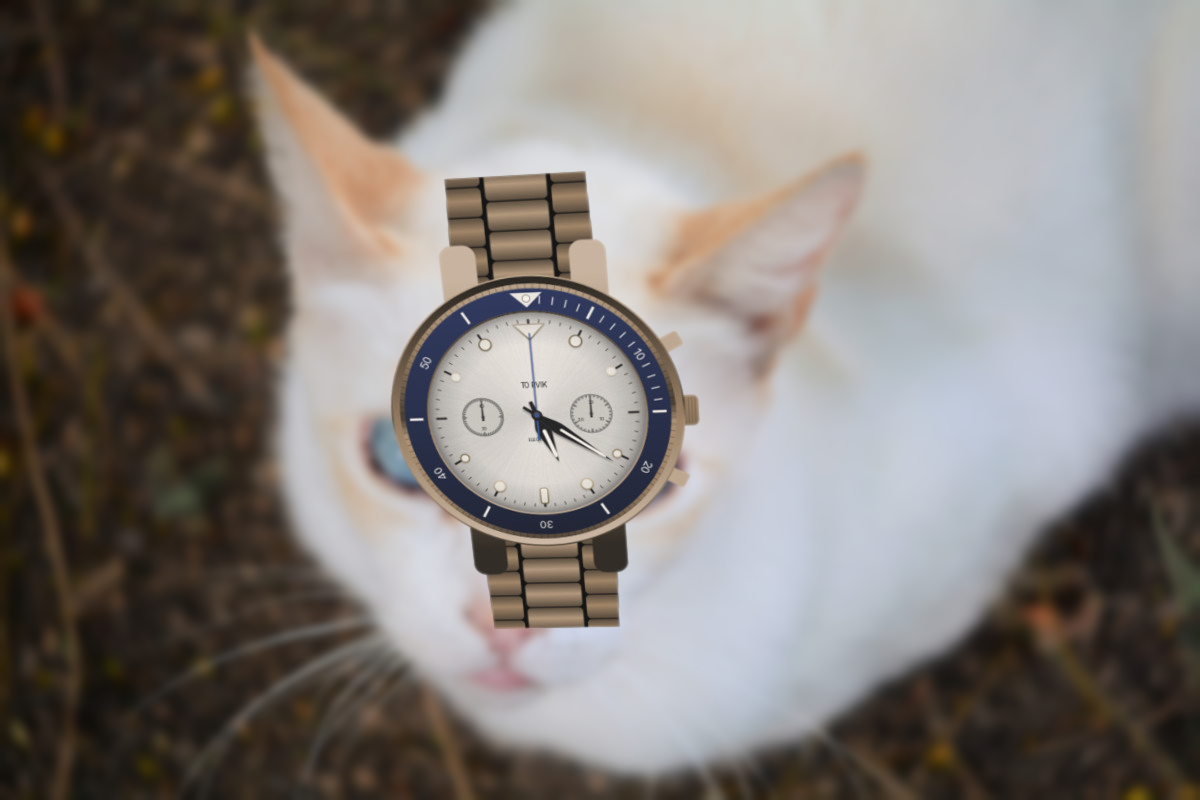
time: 5:21
